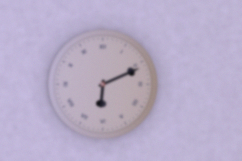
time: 6:11
